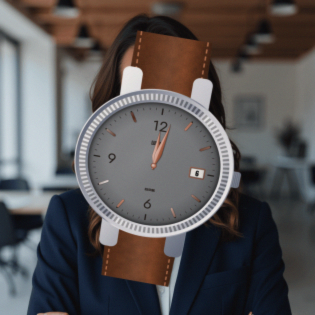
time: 12:02
